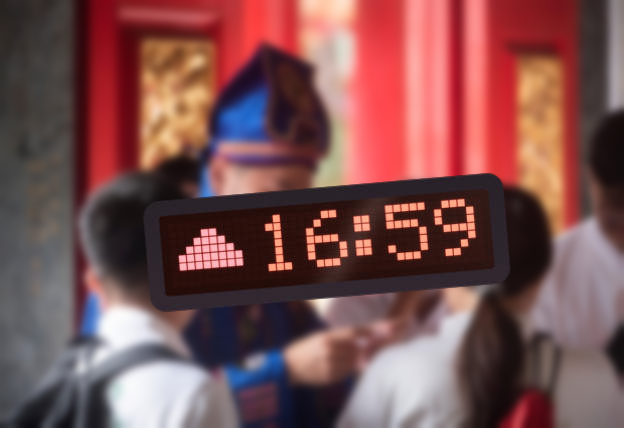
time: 16:59
